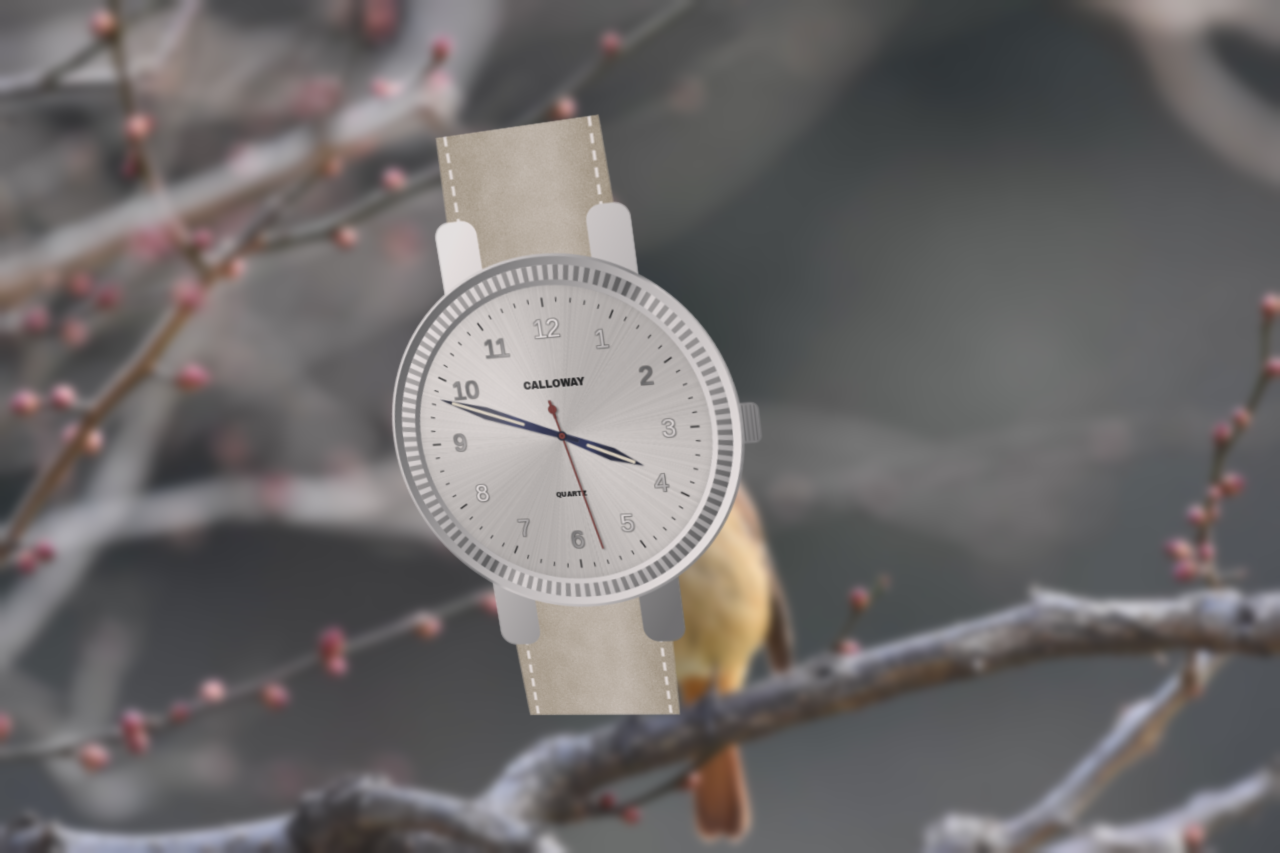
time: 3:48:28
